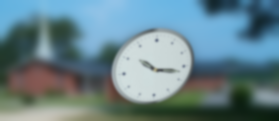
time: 10:17
